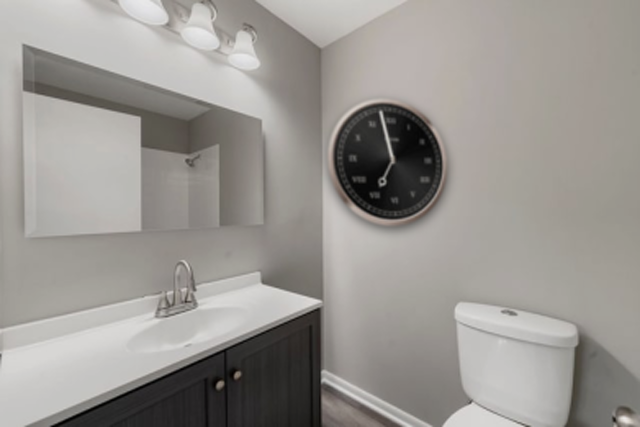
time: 6:58
